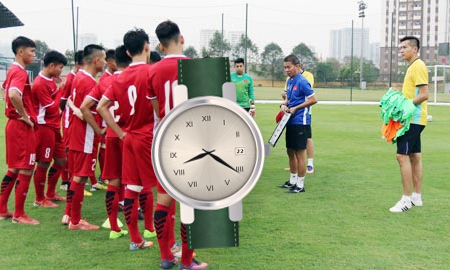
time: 8:21
